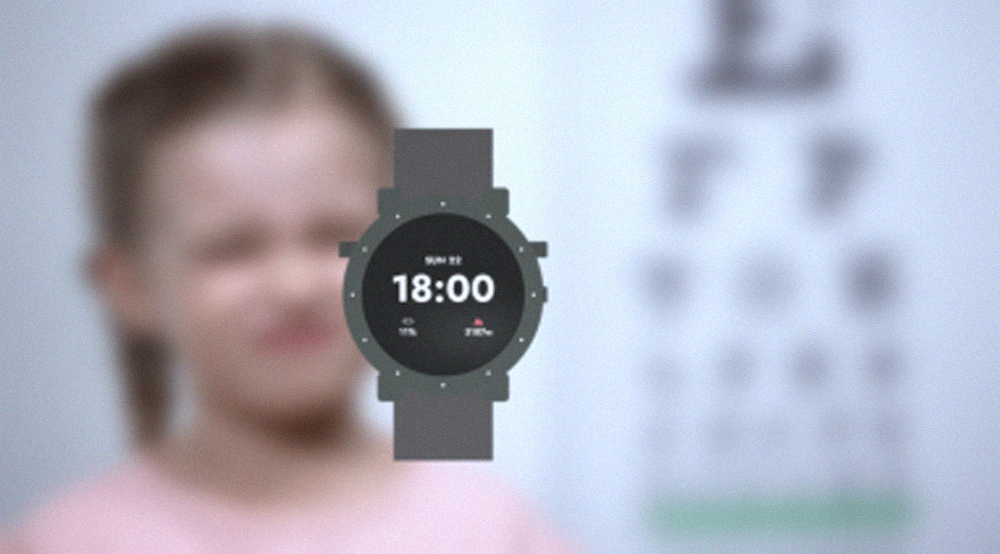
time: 18:00
